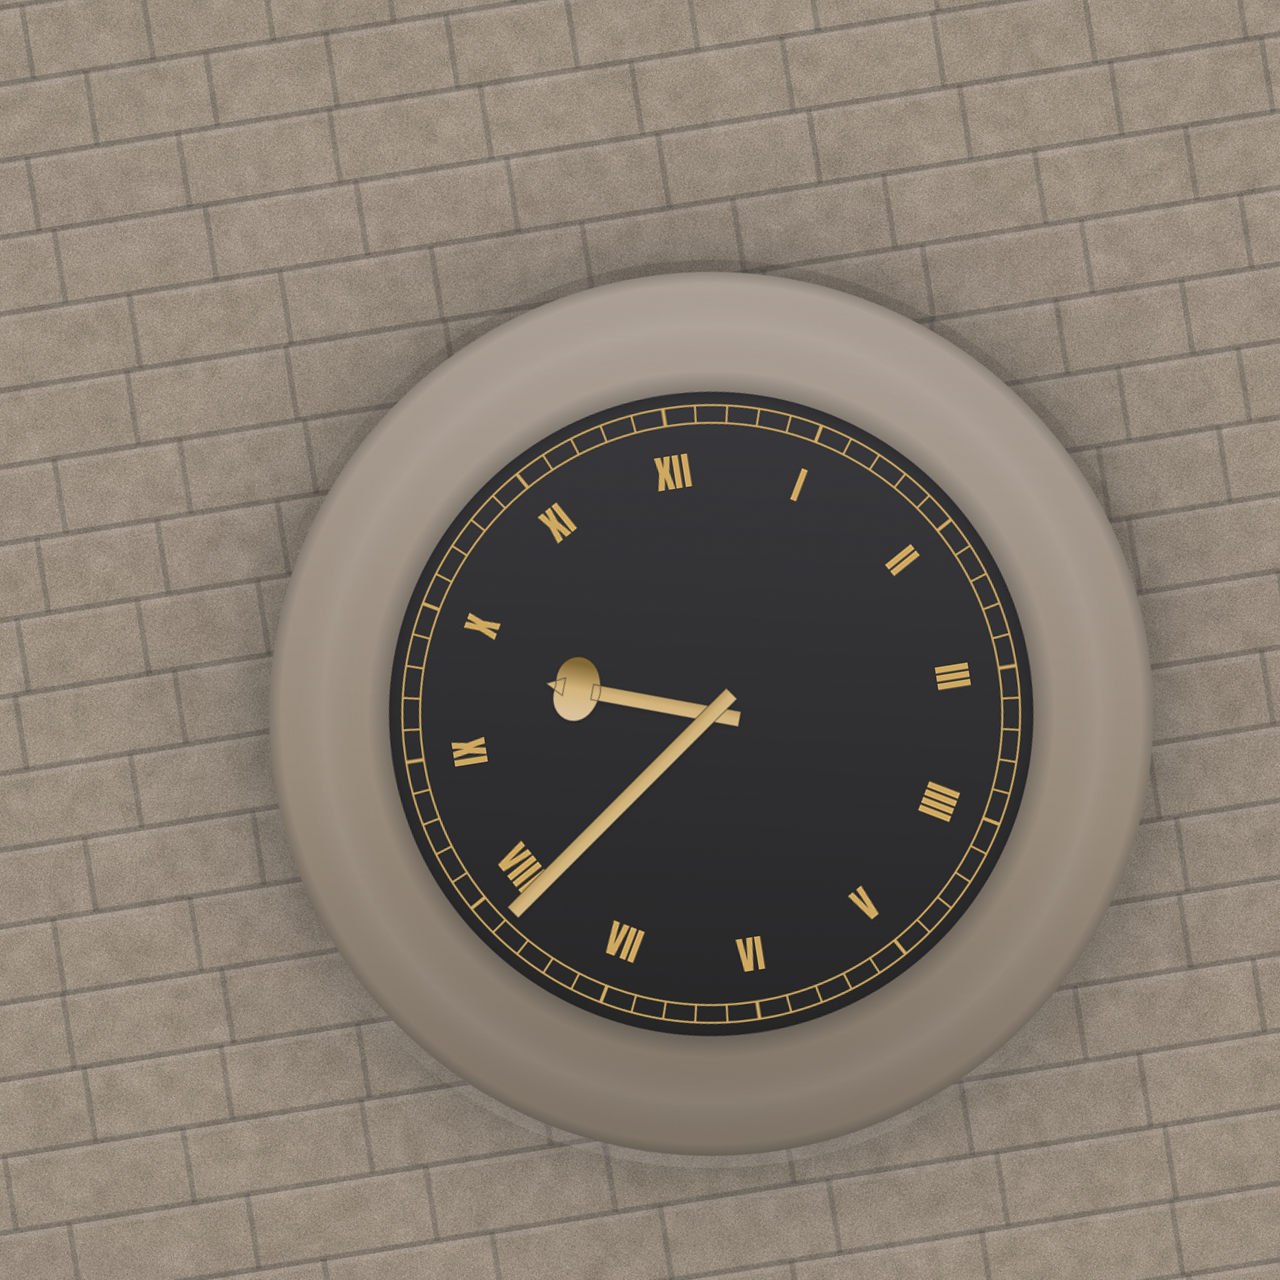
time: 9:39
